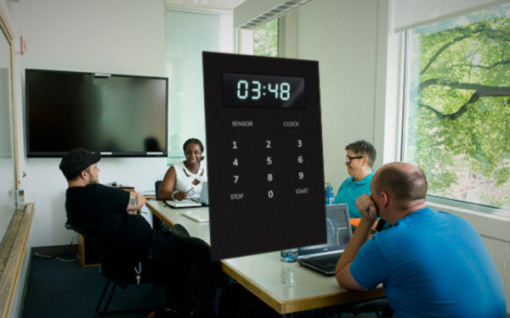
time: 3:48
